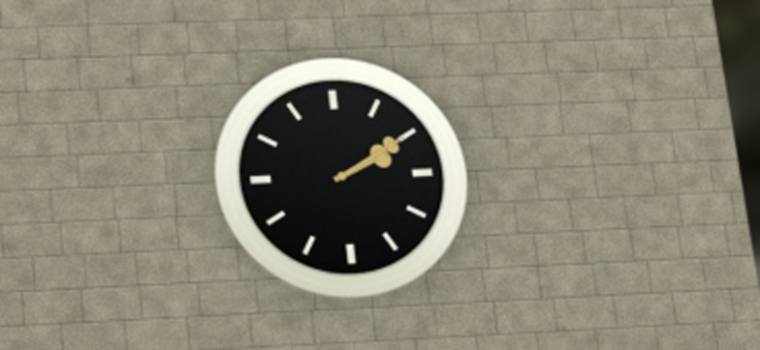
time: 2:10
